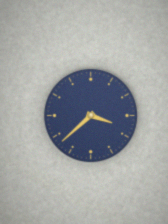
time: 3:38
